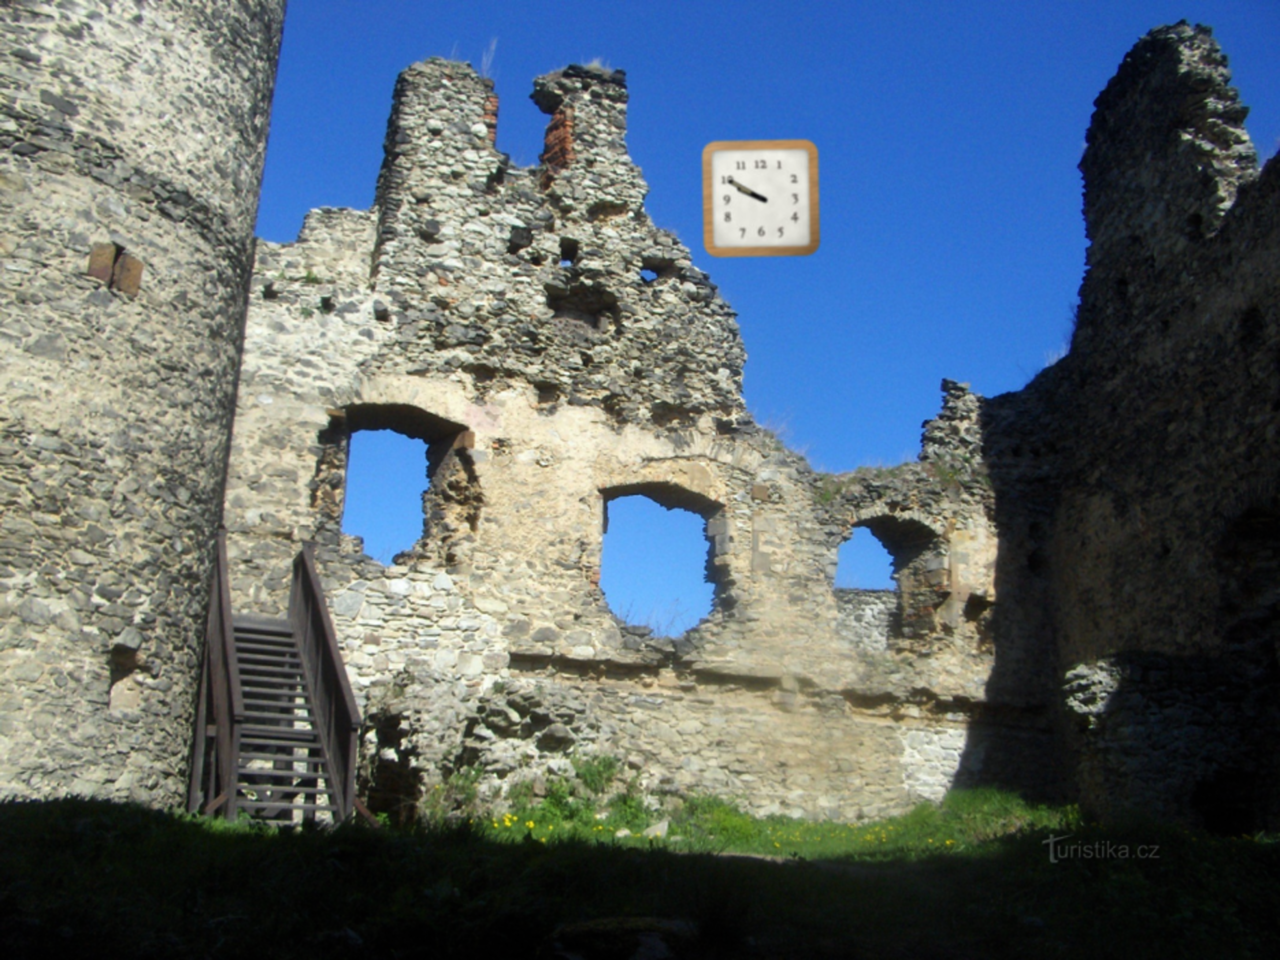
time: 9:50
